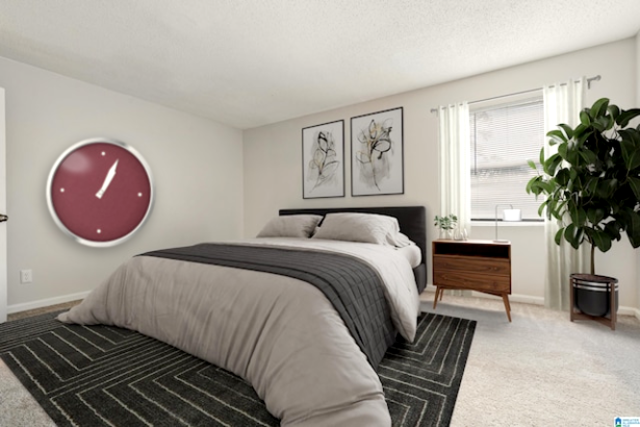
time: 1:04
